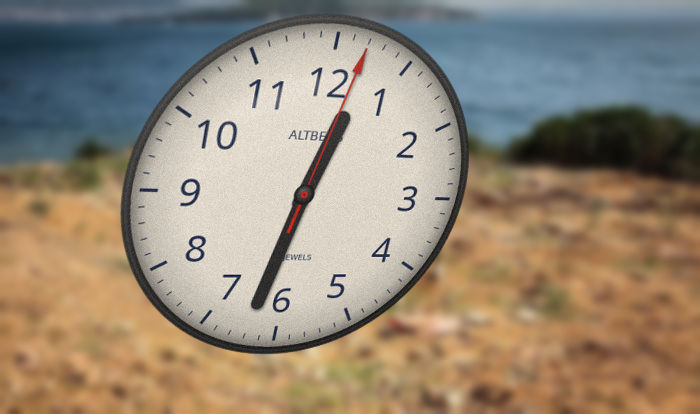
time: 12:32:02
